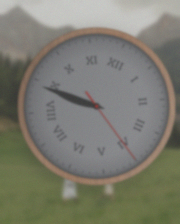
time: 8:44:20
